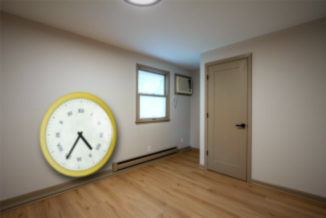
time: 4:35
